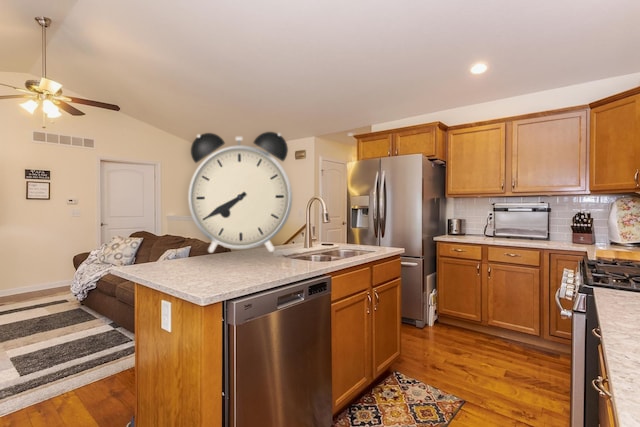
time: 7:40
